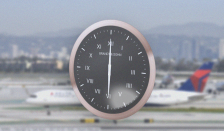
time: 6:00
